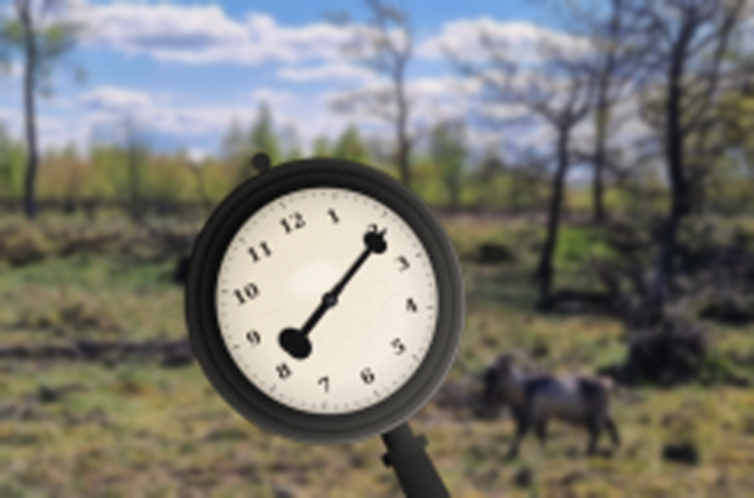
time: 8:11
